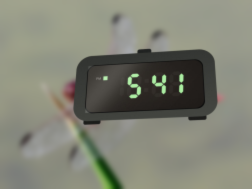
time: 5:41
